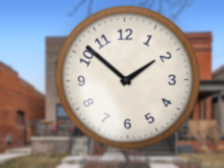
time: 1:52
